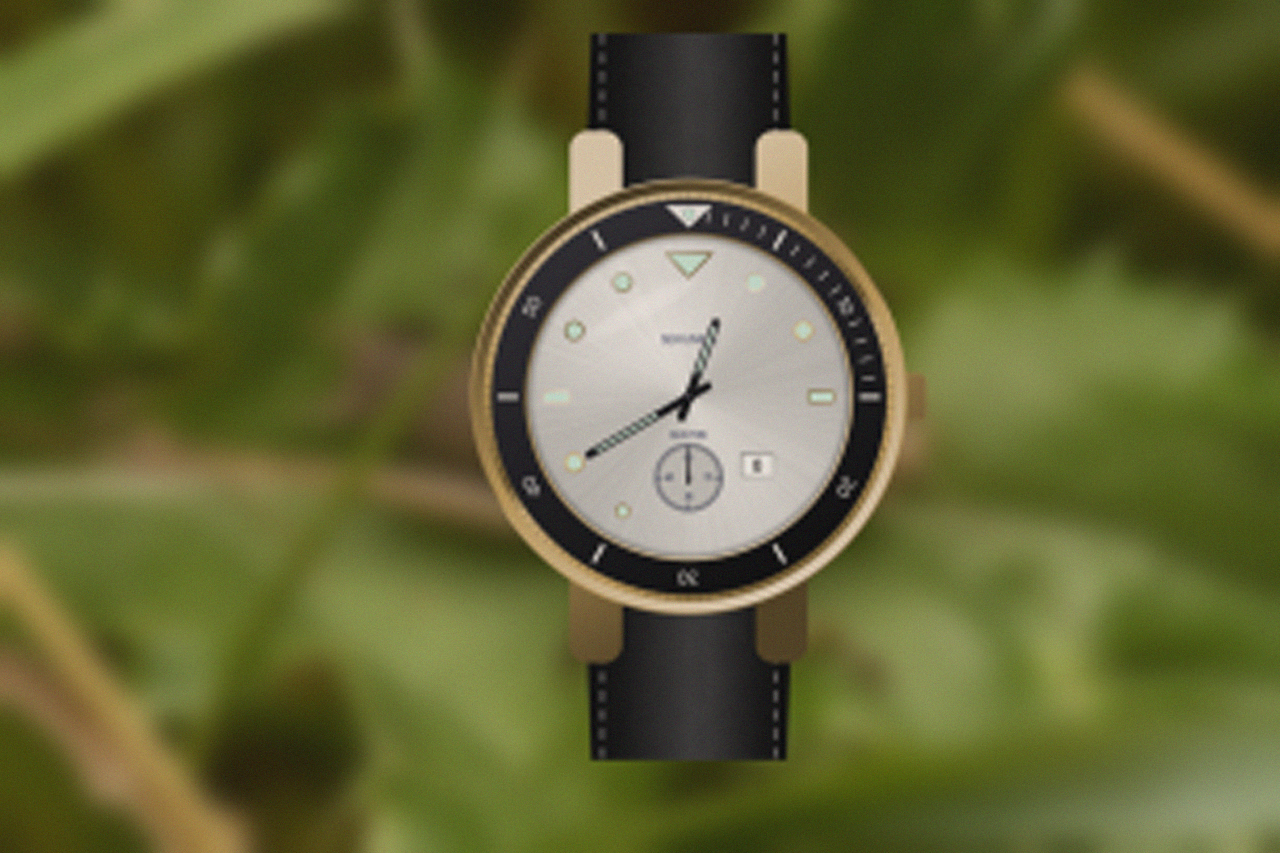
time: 12:40
